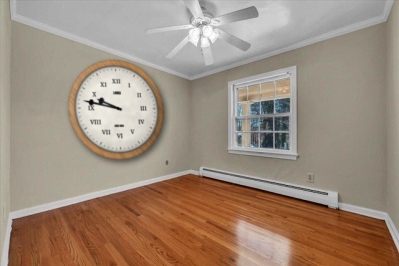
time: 9:47
